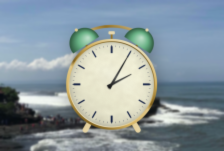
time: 2:05
